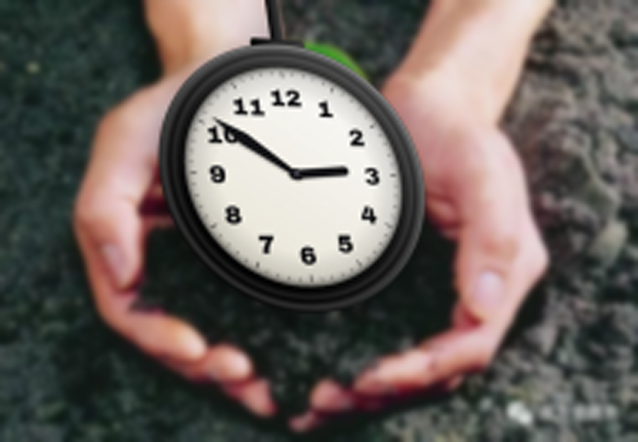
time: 2:51
